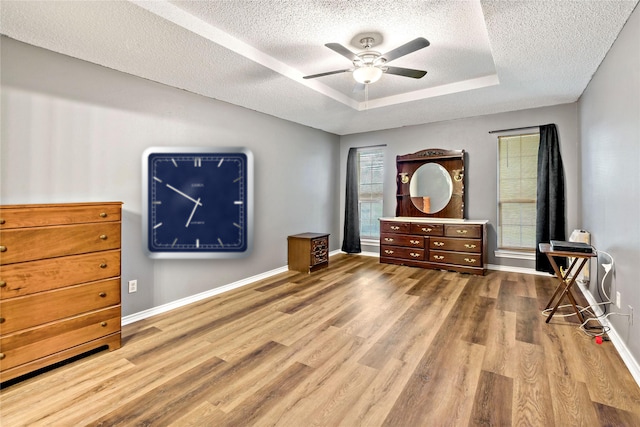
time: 6:50
